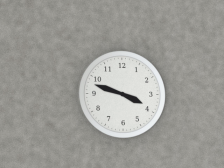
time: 3:48
